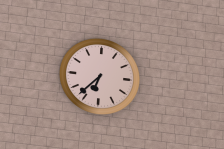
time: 6:37
